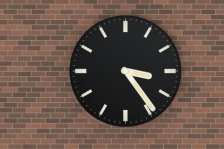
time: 3:24
